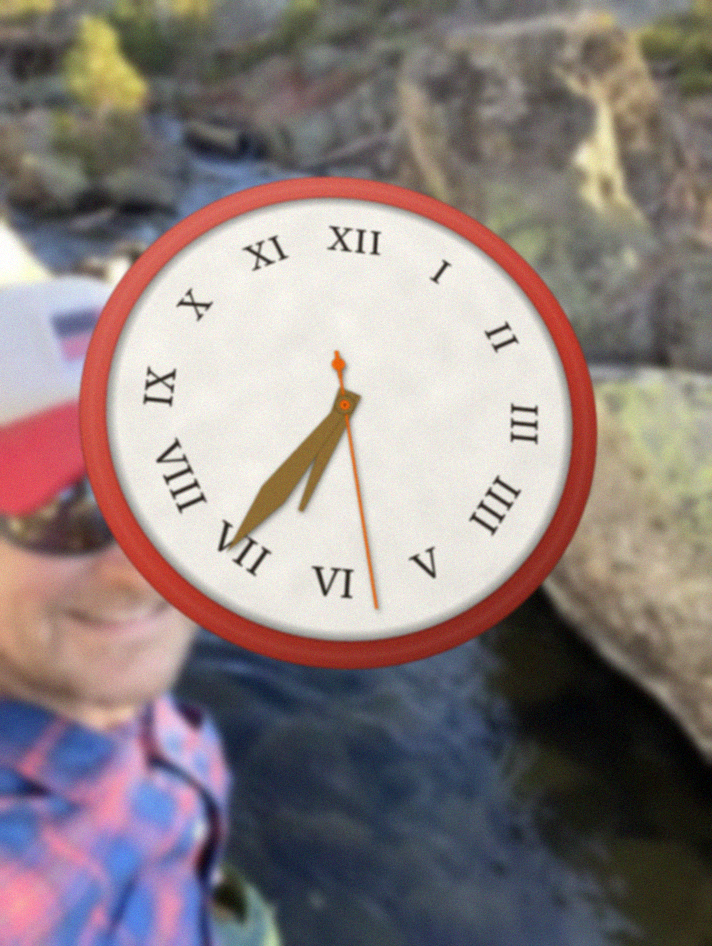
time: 6:35:28
